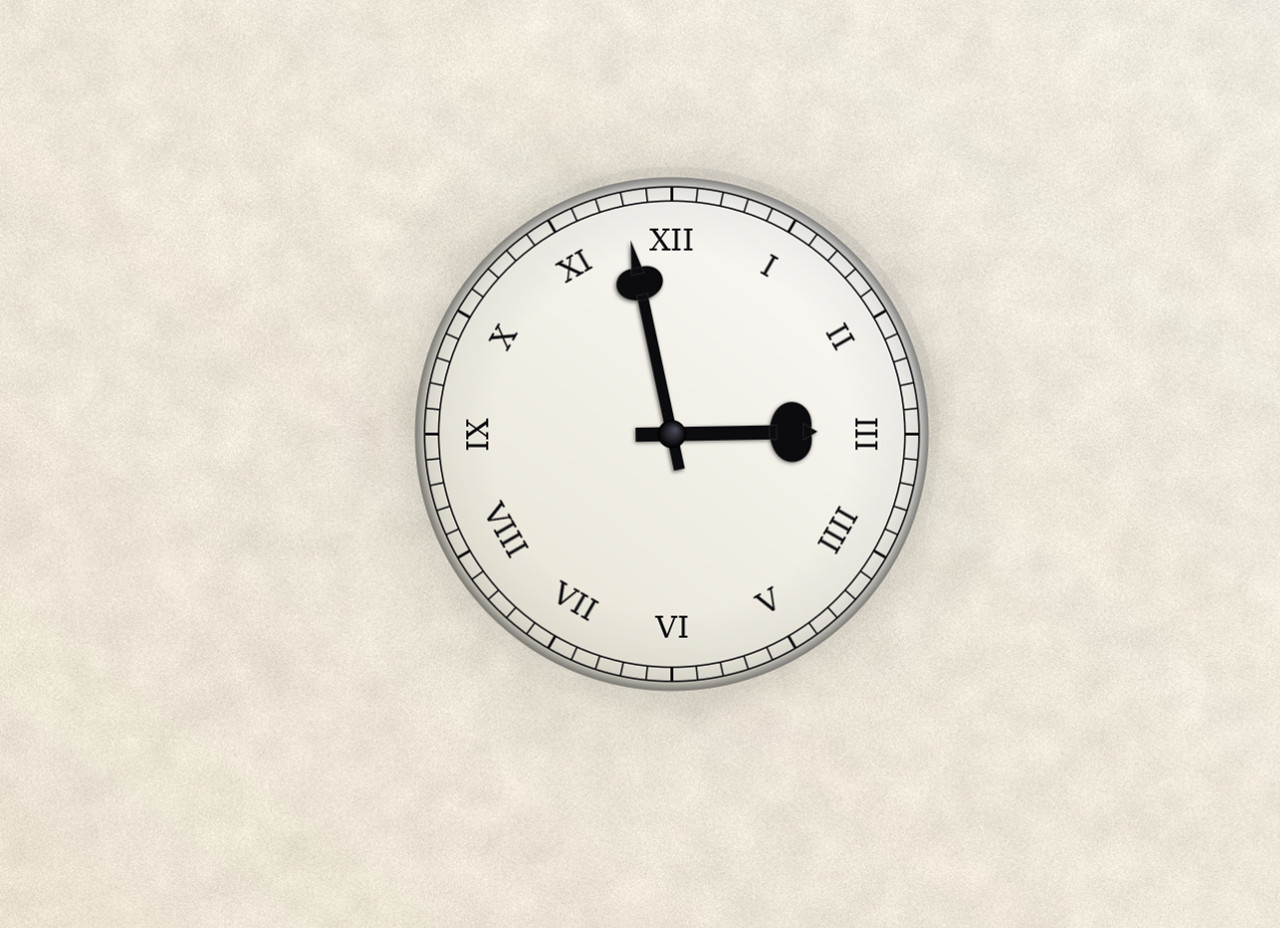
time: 2:58
